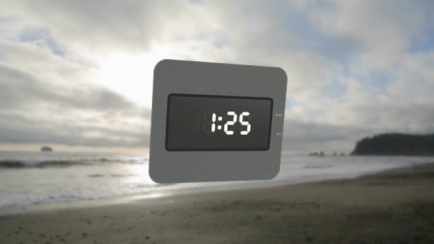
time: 1:25
